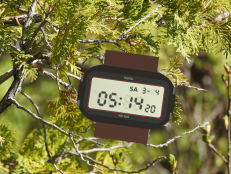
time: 5:14:20
